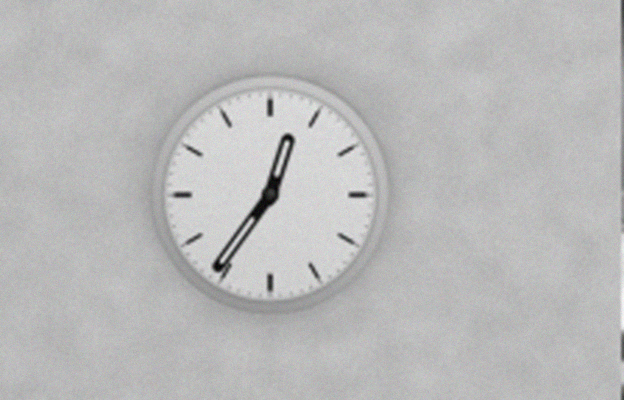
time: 12:36
